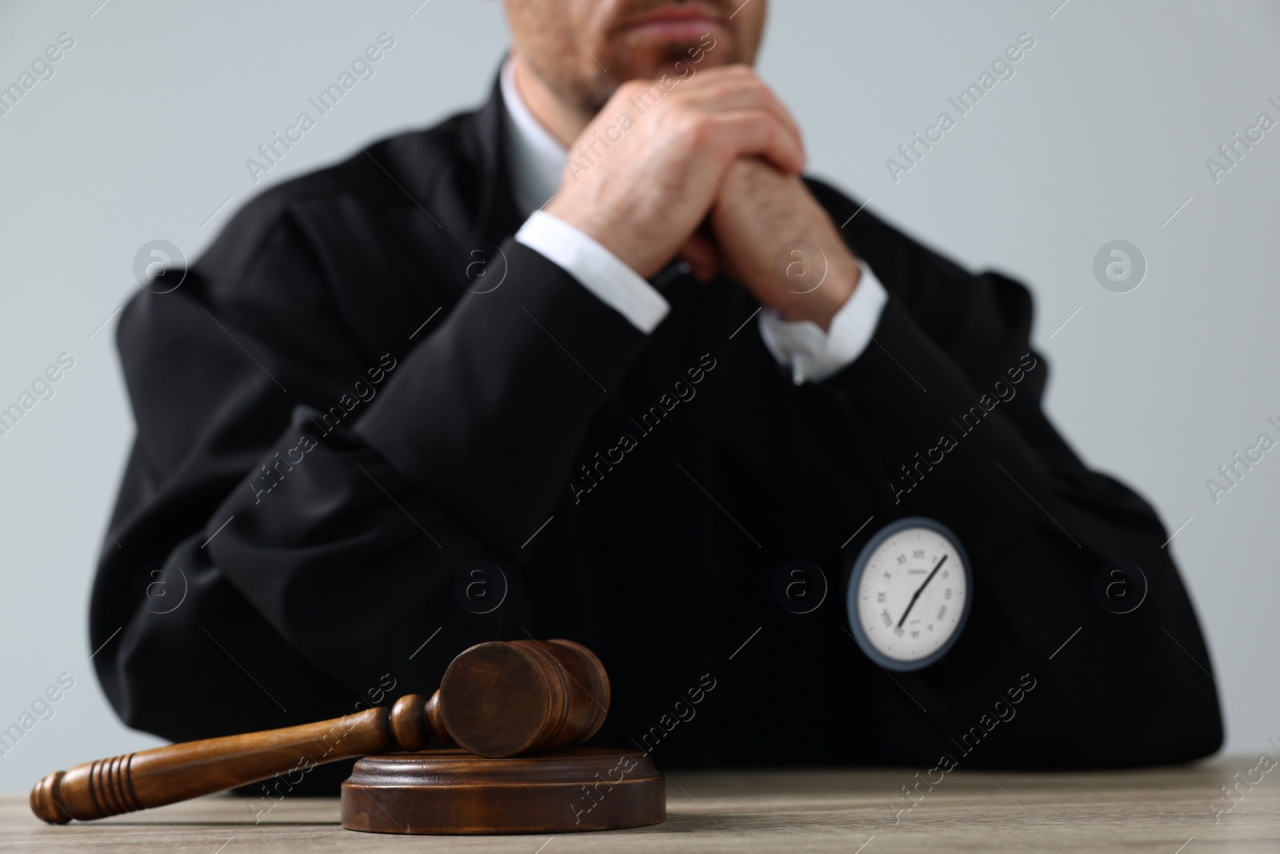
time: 7:07
